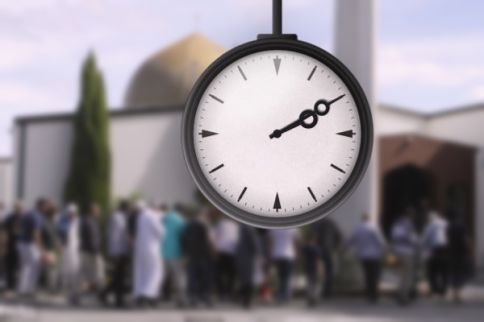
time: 2:10
